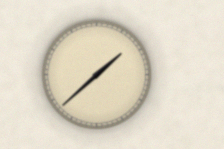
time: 1:38
